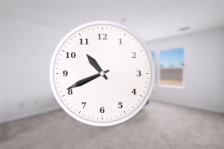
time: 10:41
